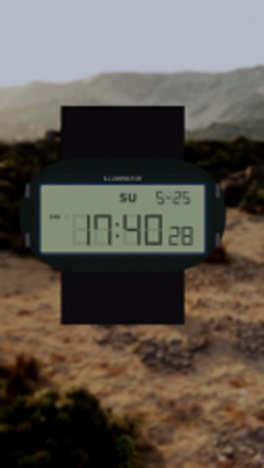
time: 17:40:28
